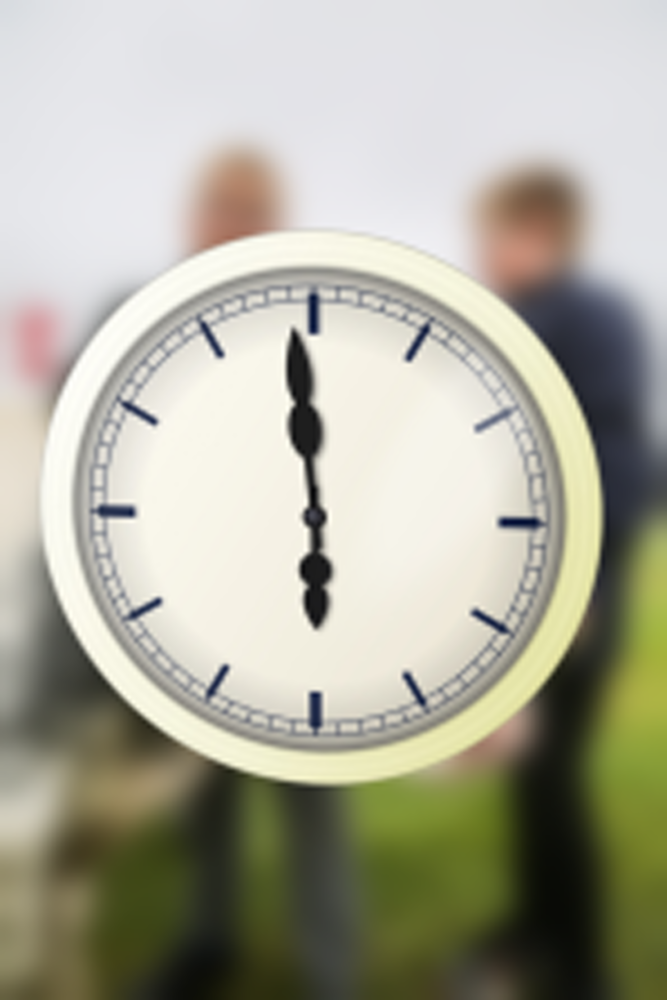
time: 5:59
